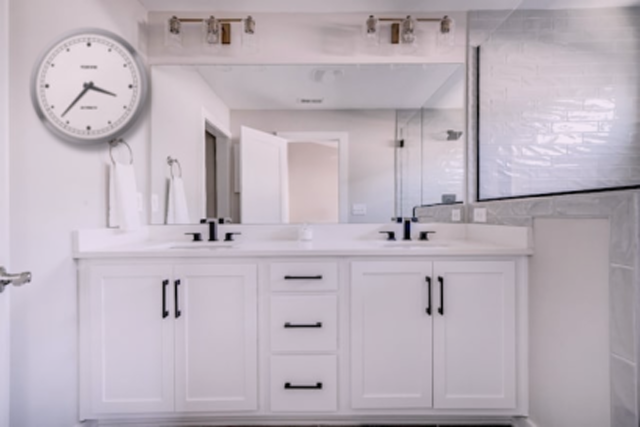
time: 3:37
